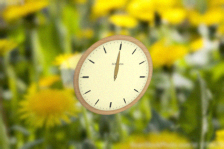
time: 12:00
